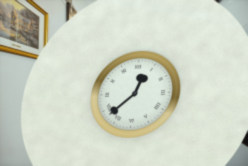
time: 12:38
